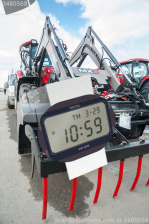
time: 10:59
